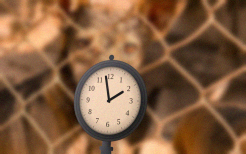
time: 1:58
